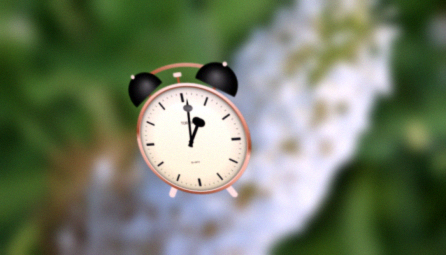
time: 1:01
